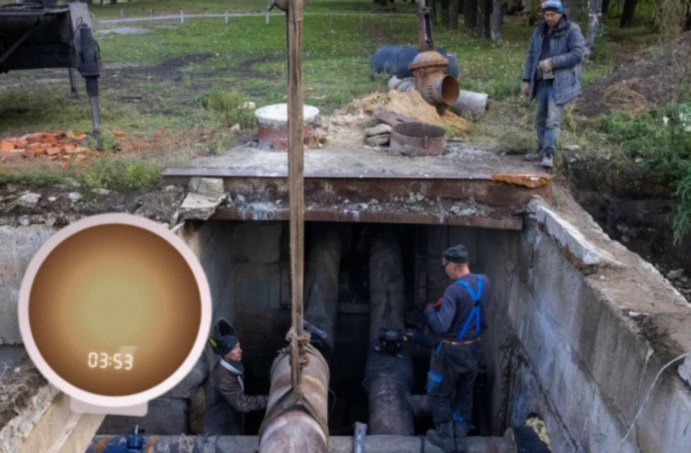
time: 3:53
